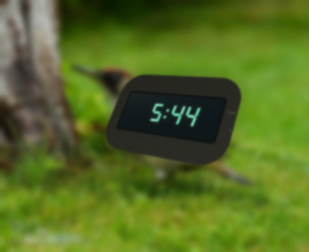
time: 5:44
